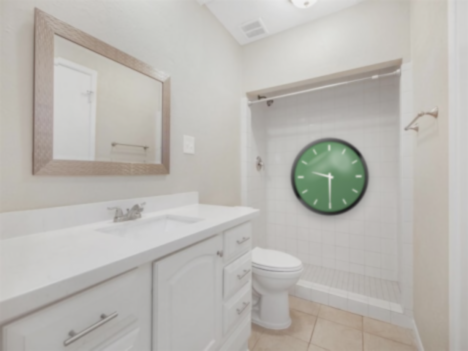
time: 9:30
